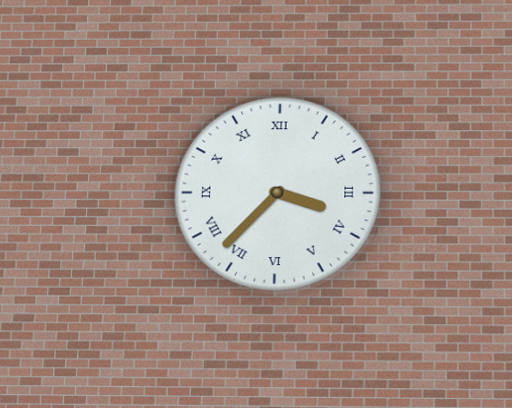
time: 3:37
